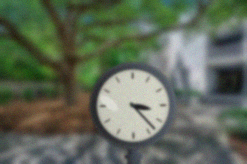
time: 3:23
